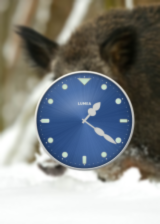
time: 1:21
